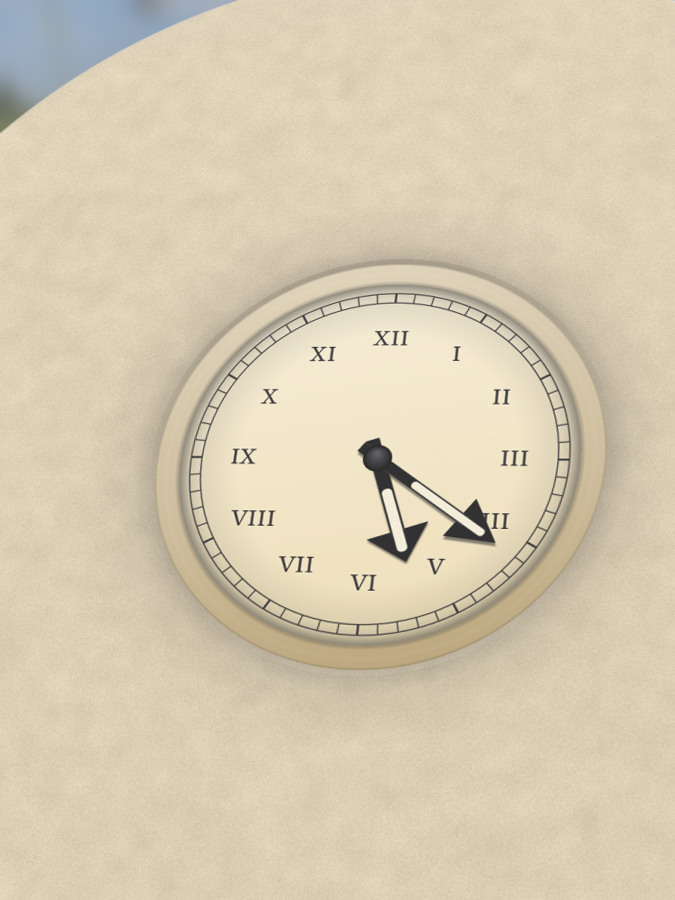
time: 5:21
